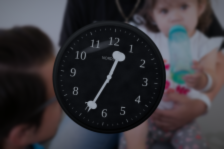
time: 12:34
